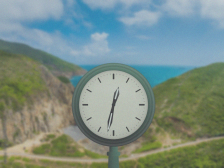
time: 12:32
